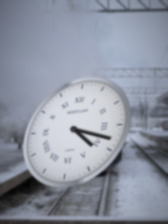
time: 4:18
